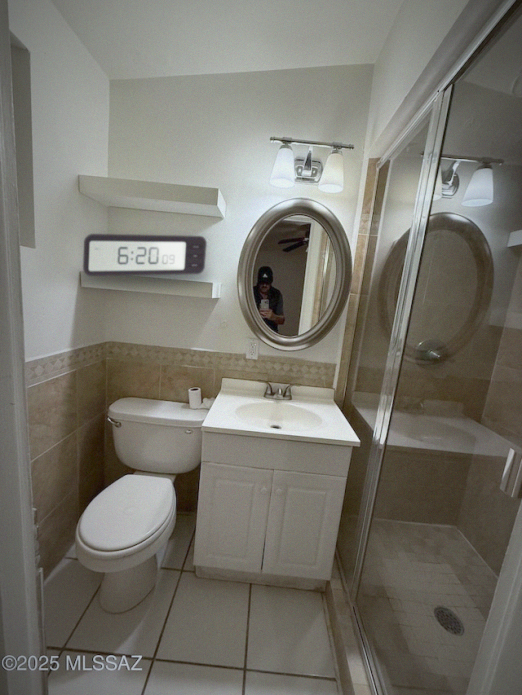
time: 6:20:09
